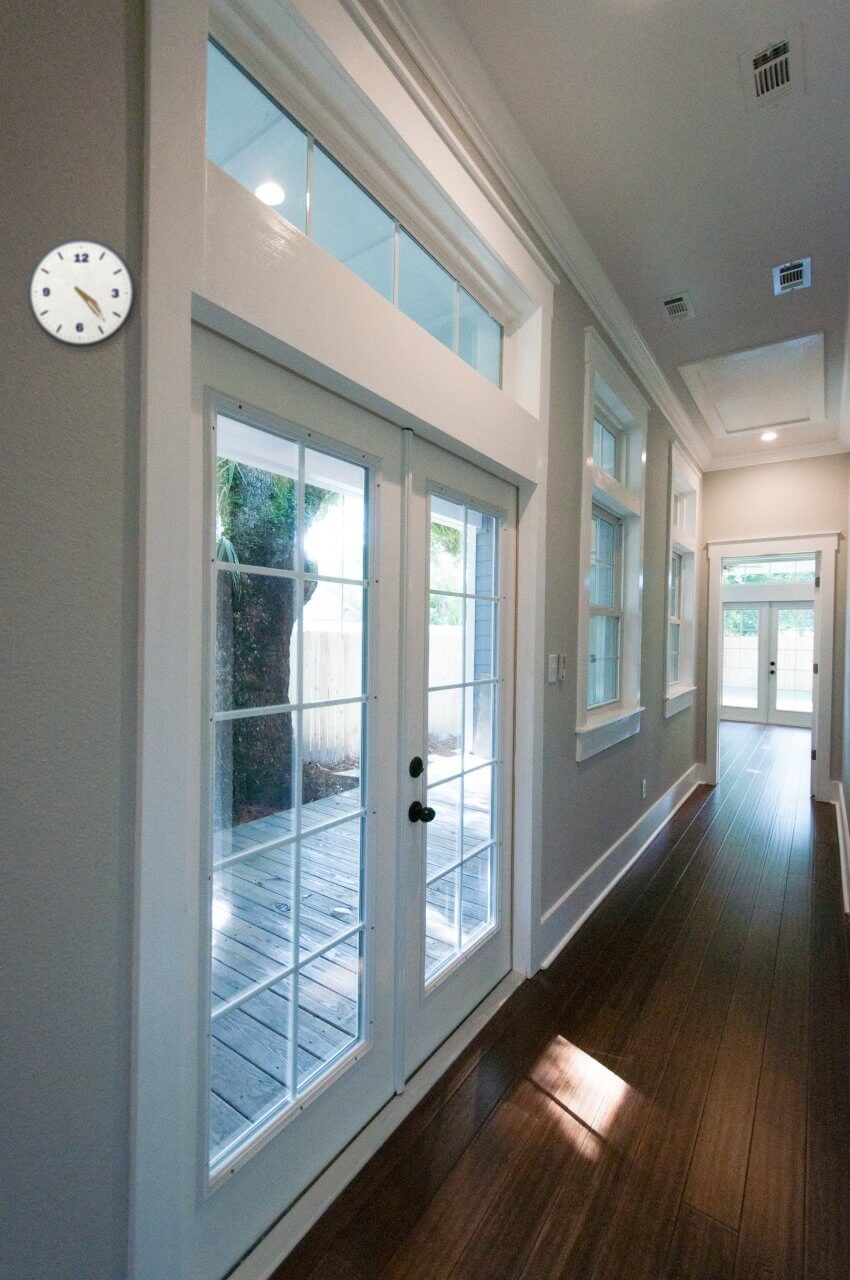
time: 4:23
